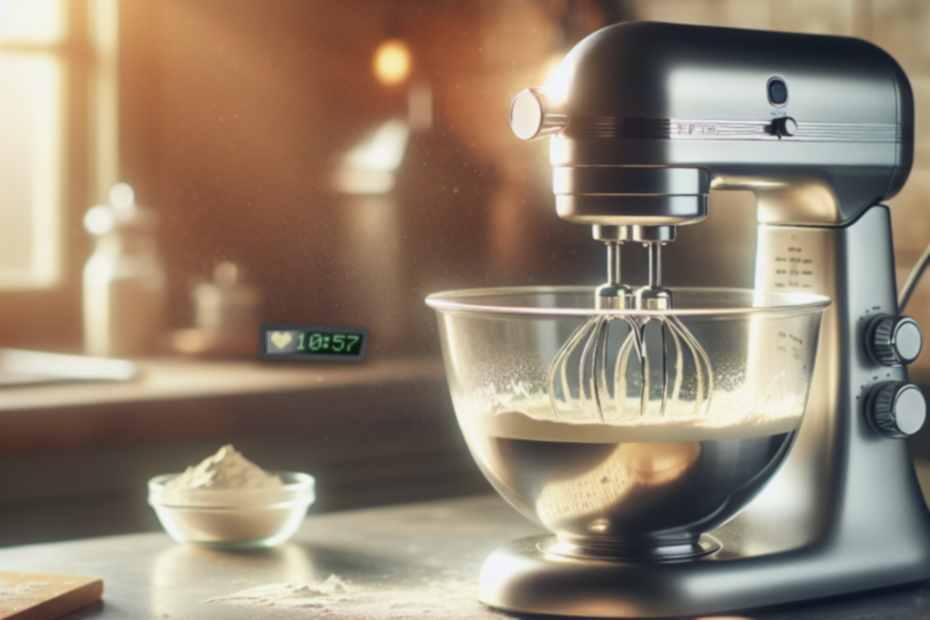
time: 10:57
